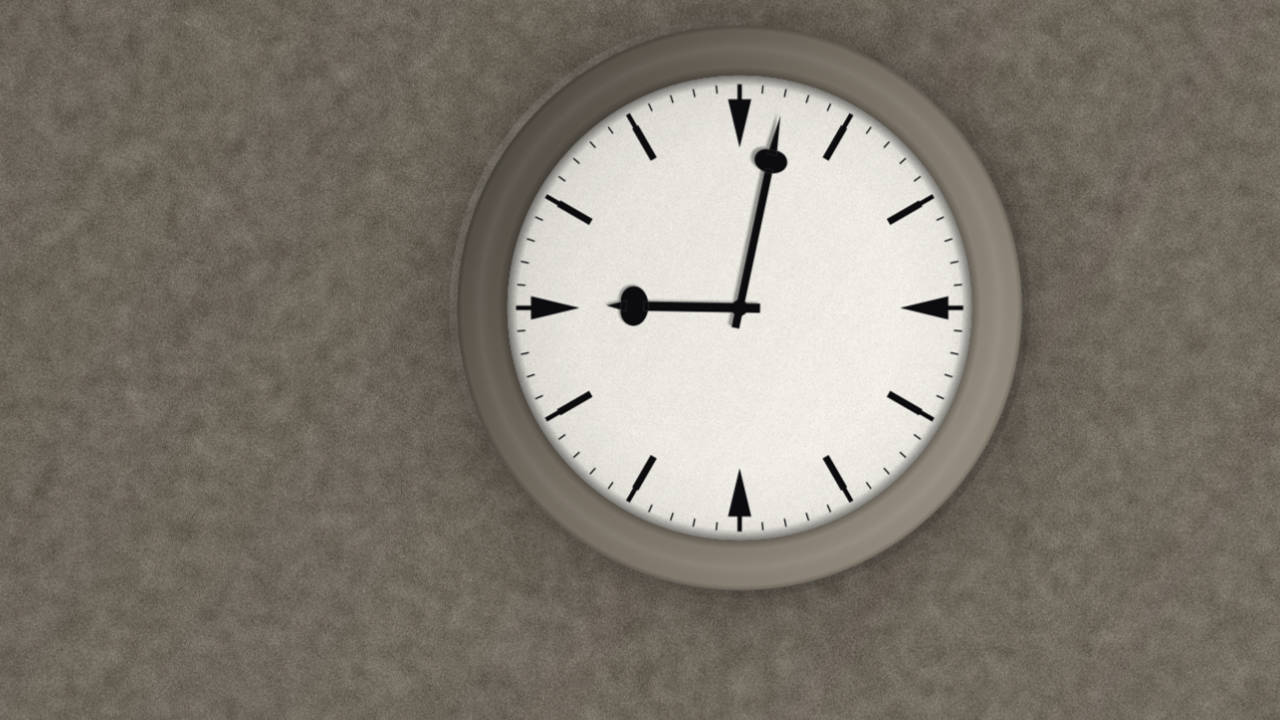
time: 9:02
